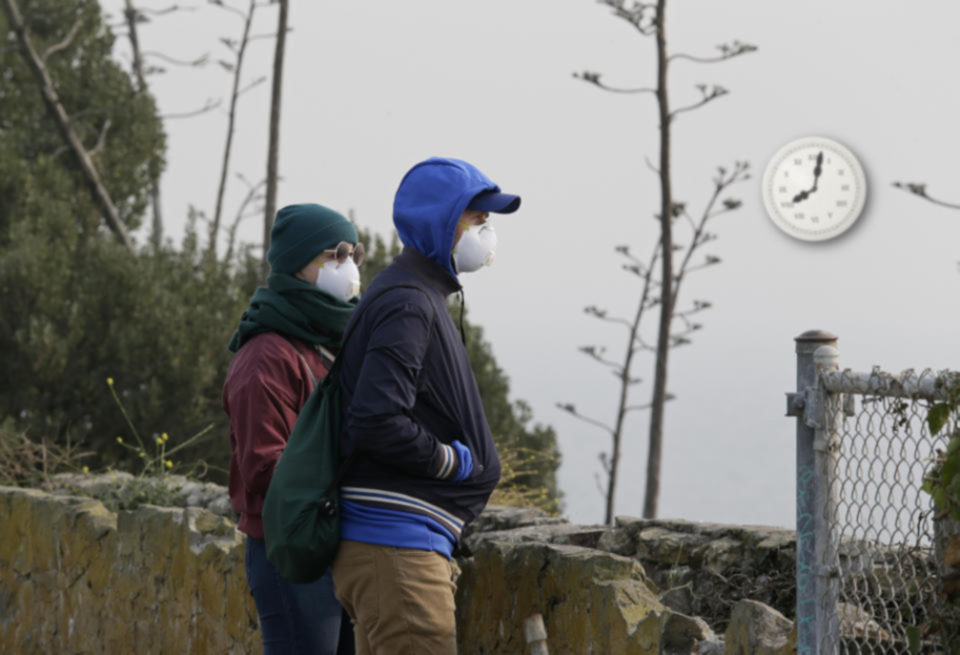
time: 8:02
